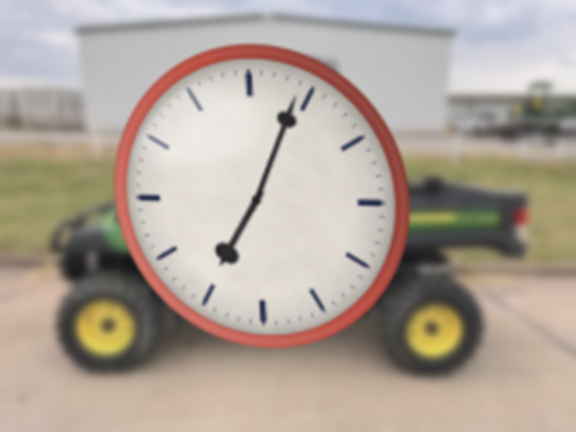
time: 7:04
